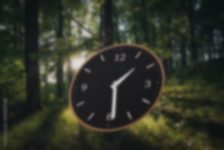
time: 1:29
